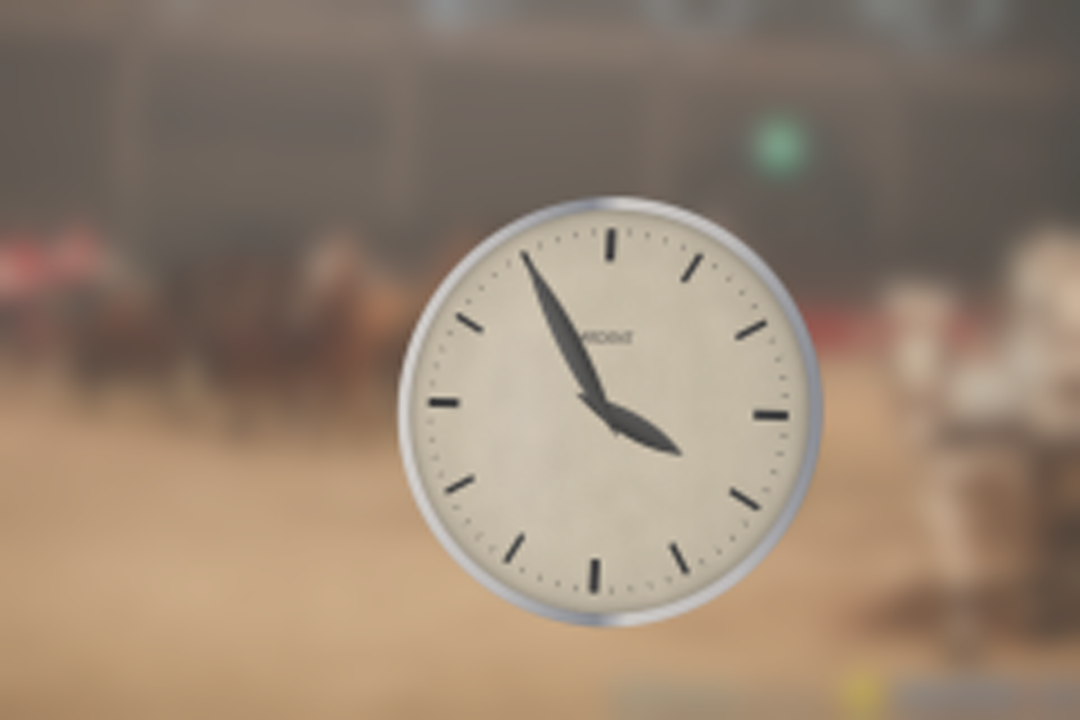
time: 3:55
